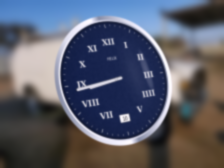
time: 8:44
